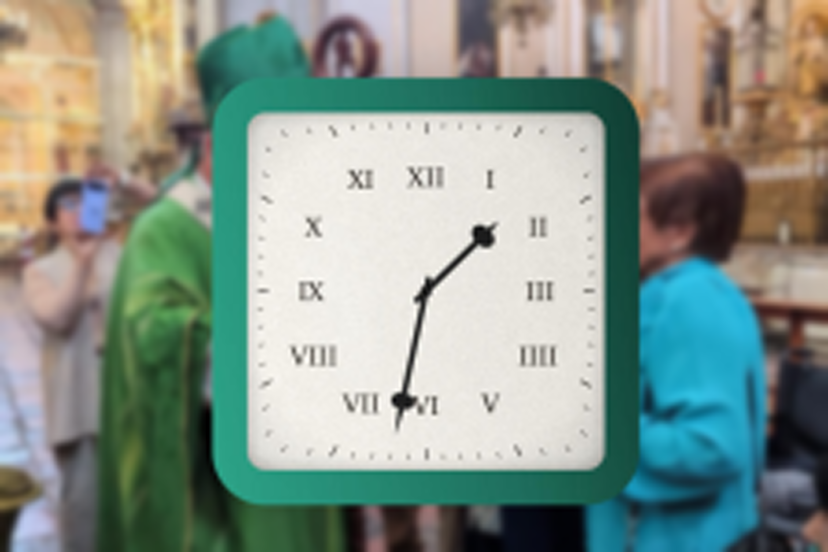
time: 1:32
